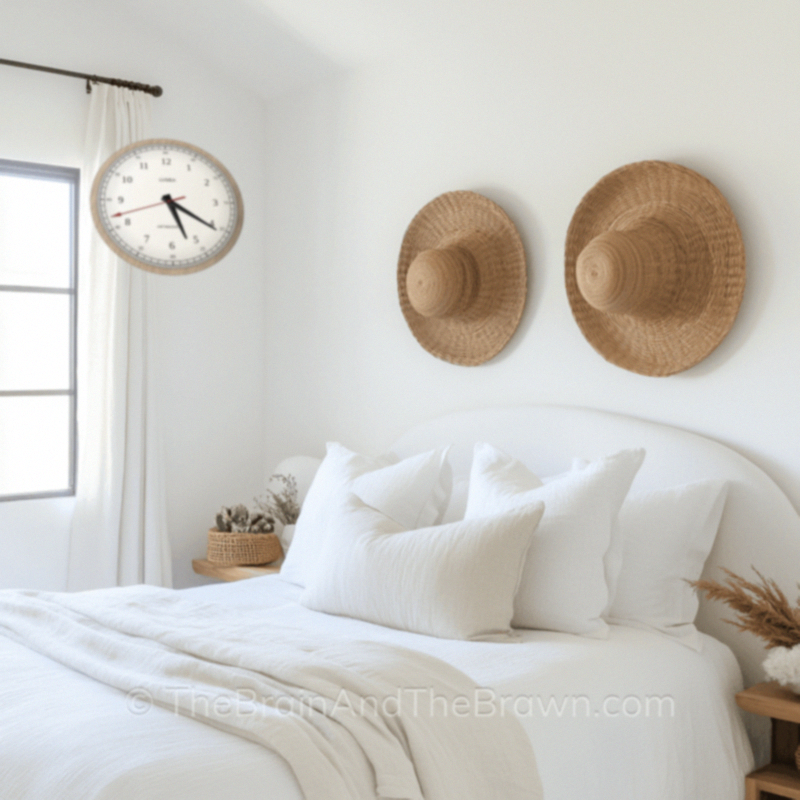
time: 5:20:42
